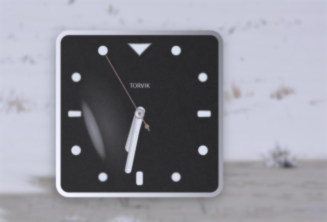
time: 6:31:55
